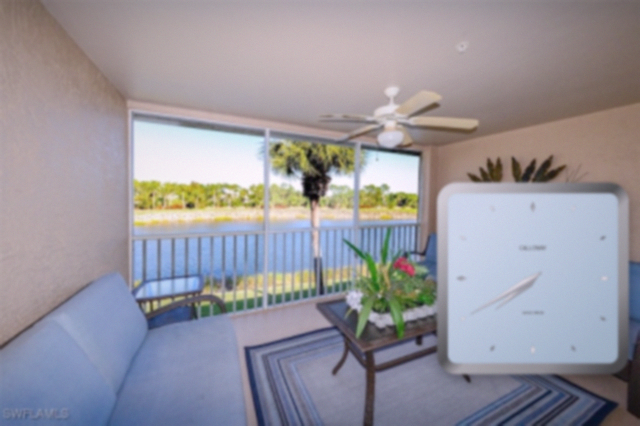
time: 7:40
